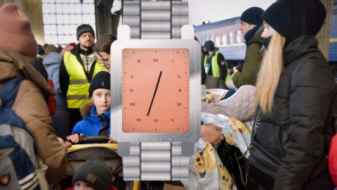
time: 12:33
